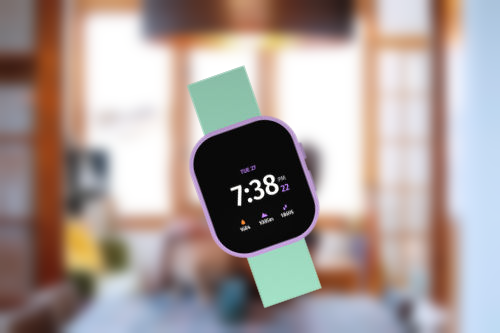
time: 7:38:22
